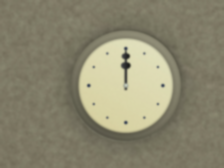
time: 12:00
